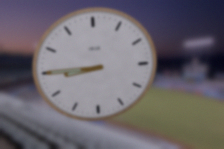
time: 8:45
